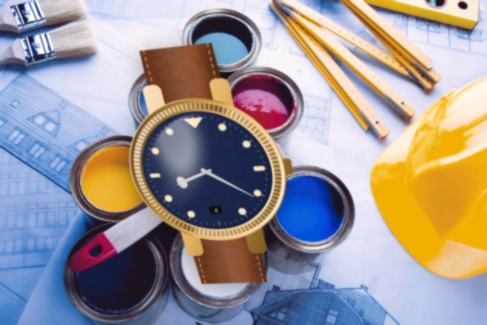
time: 8:21
